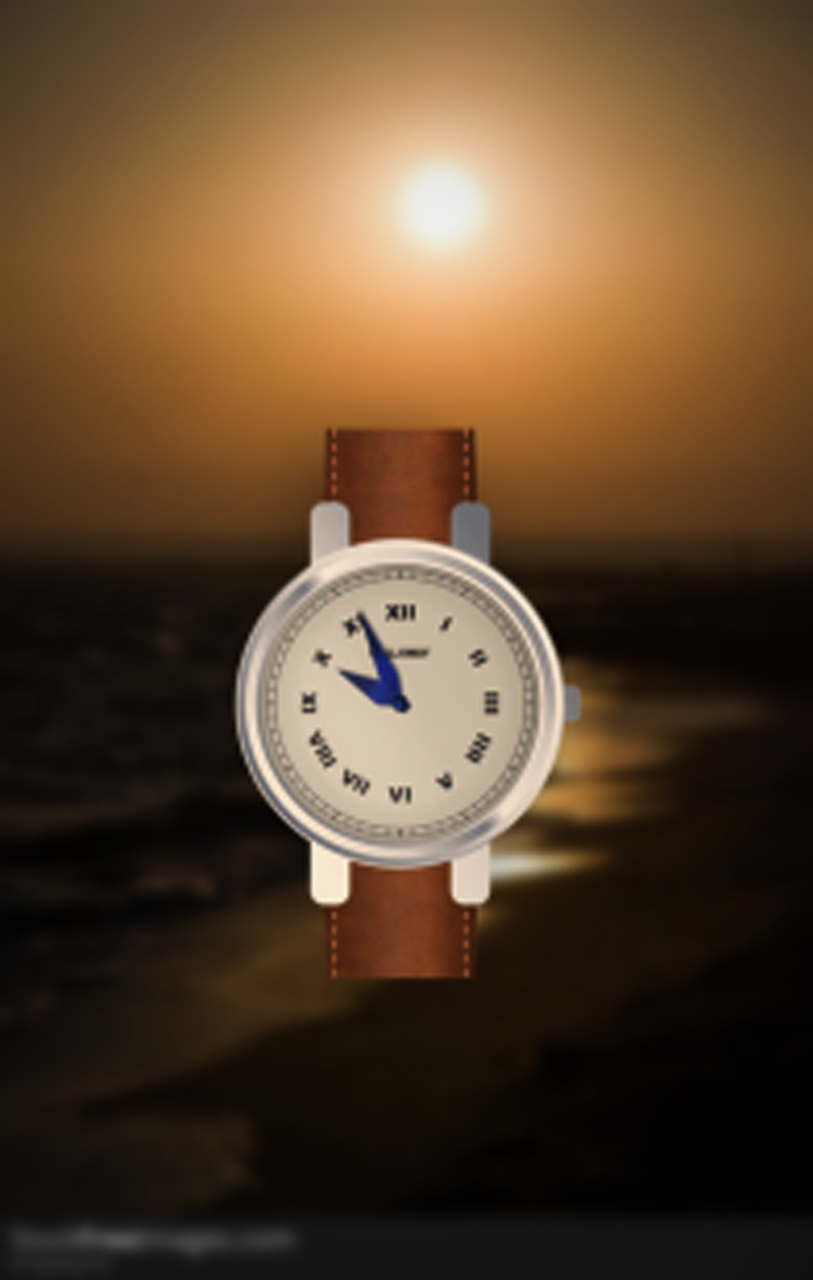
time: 9:56
